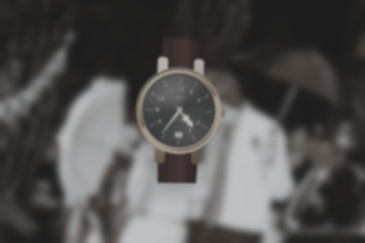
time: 4:36
